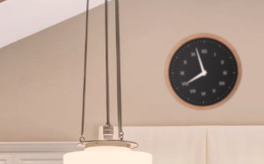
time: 7:57
